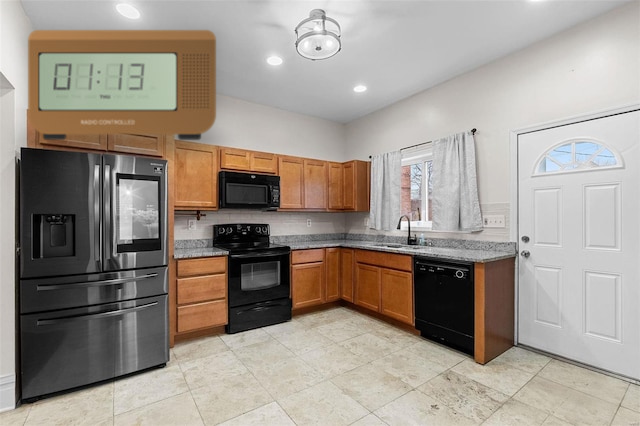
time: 1:13
